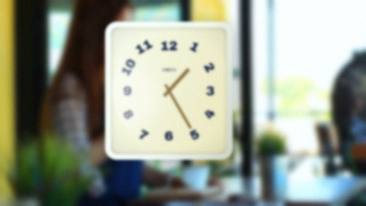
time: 1:25
